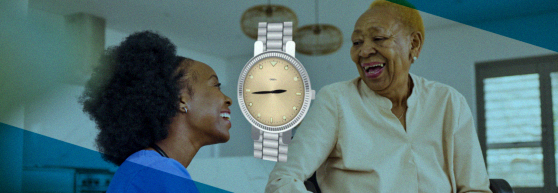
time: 2:44
